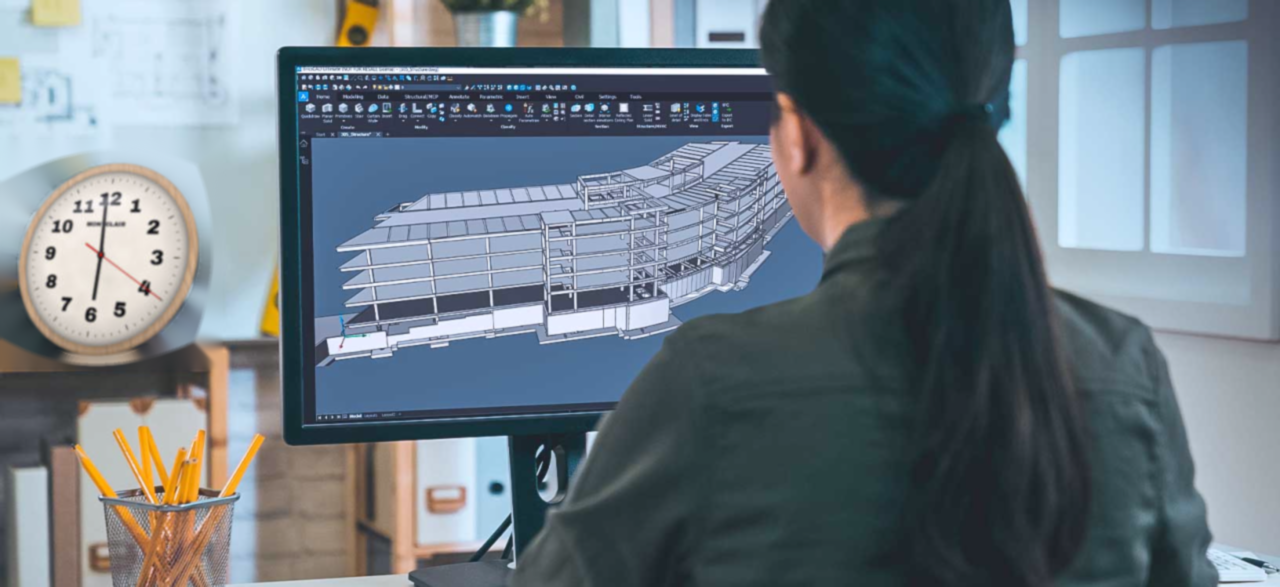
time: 5:59:20
